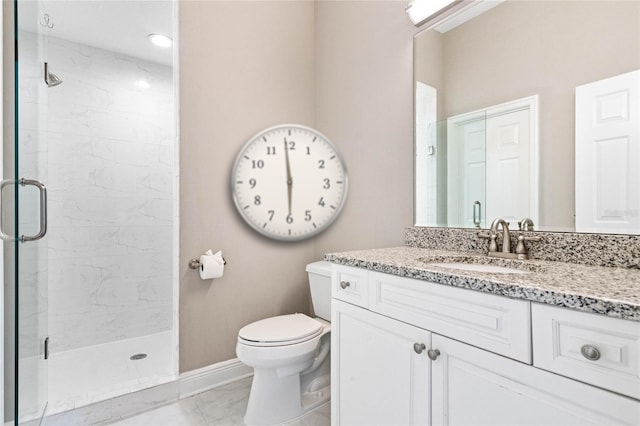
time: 5:59
